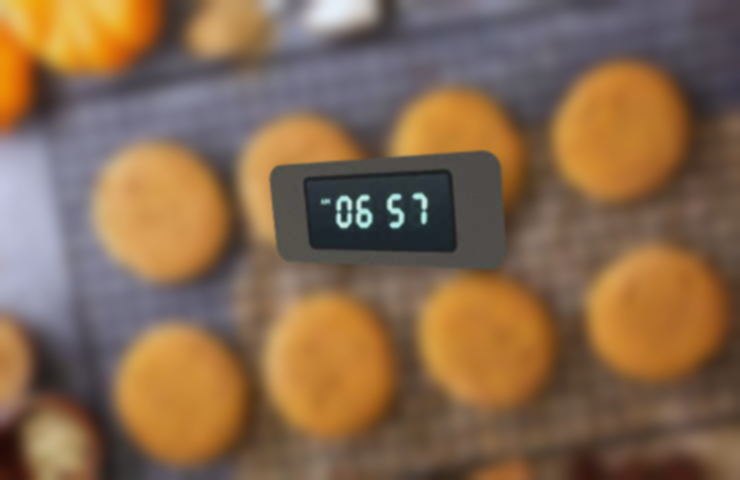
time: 6:57
